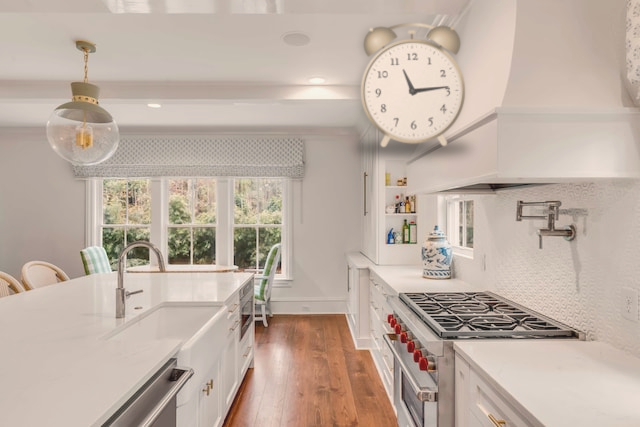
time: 11:14
